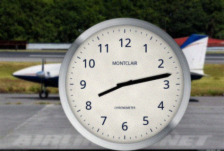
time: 8:13
